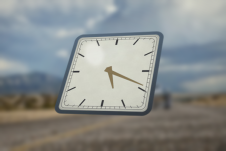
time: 5:19
